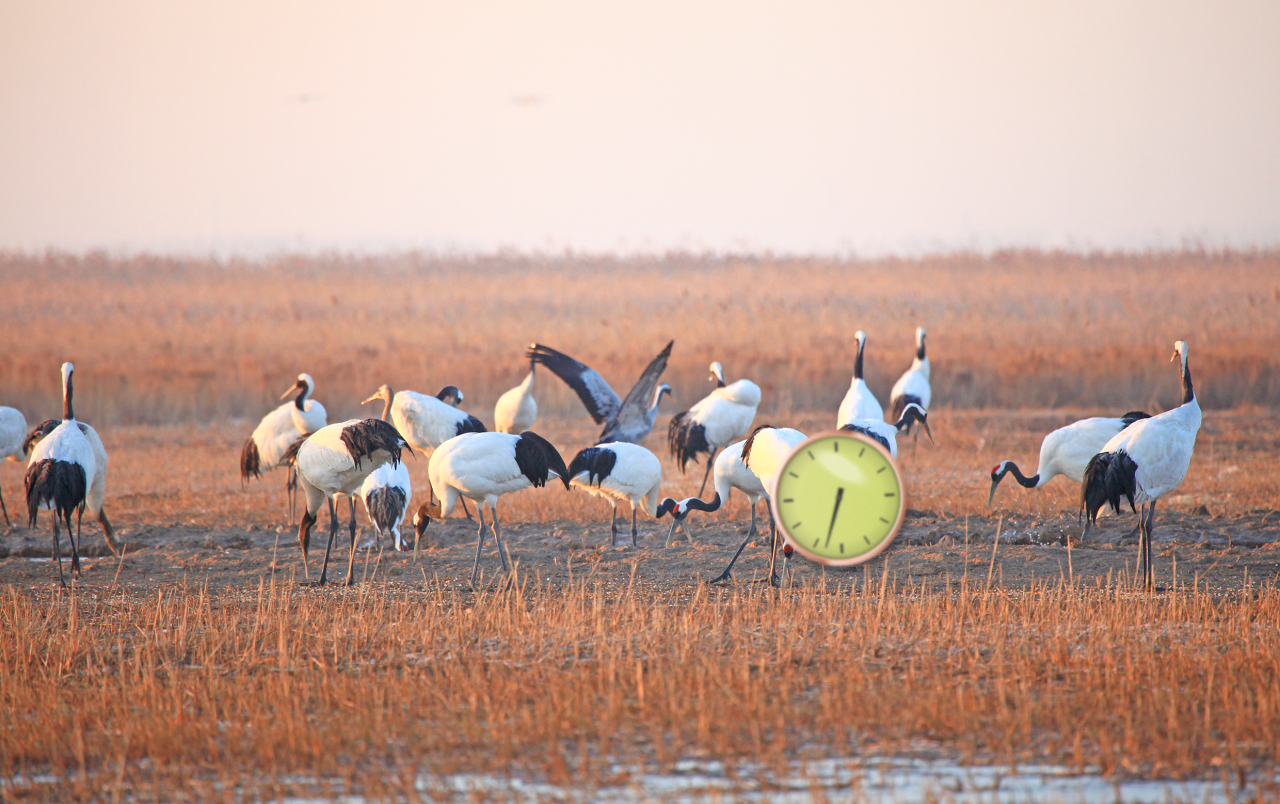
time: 6:33
